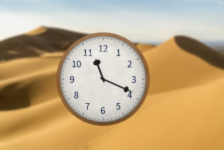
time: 11:19
